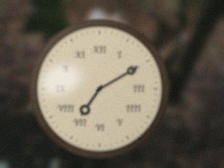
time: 7:10
